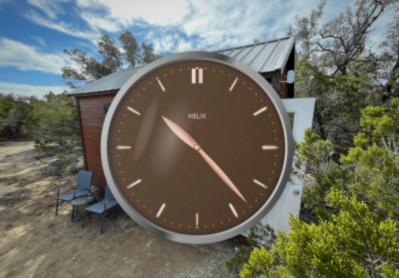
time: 10:23
